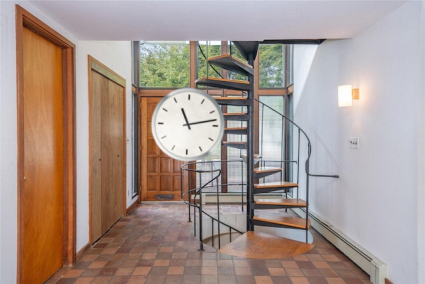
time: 11:13
